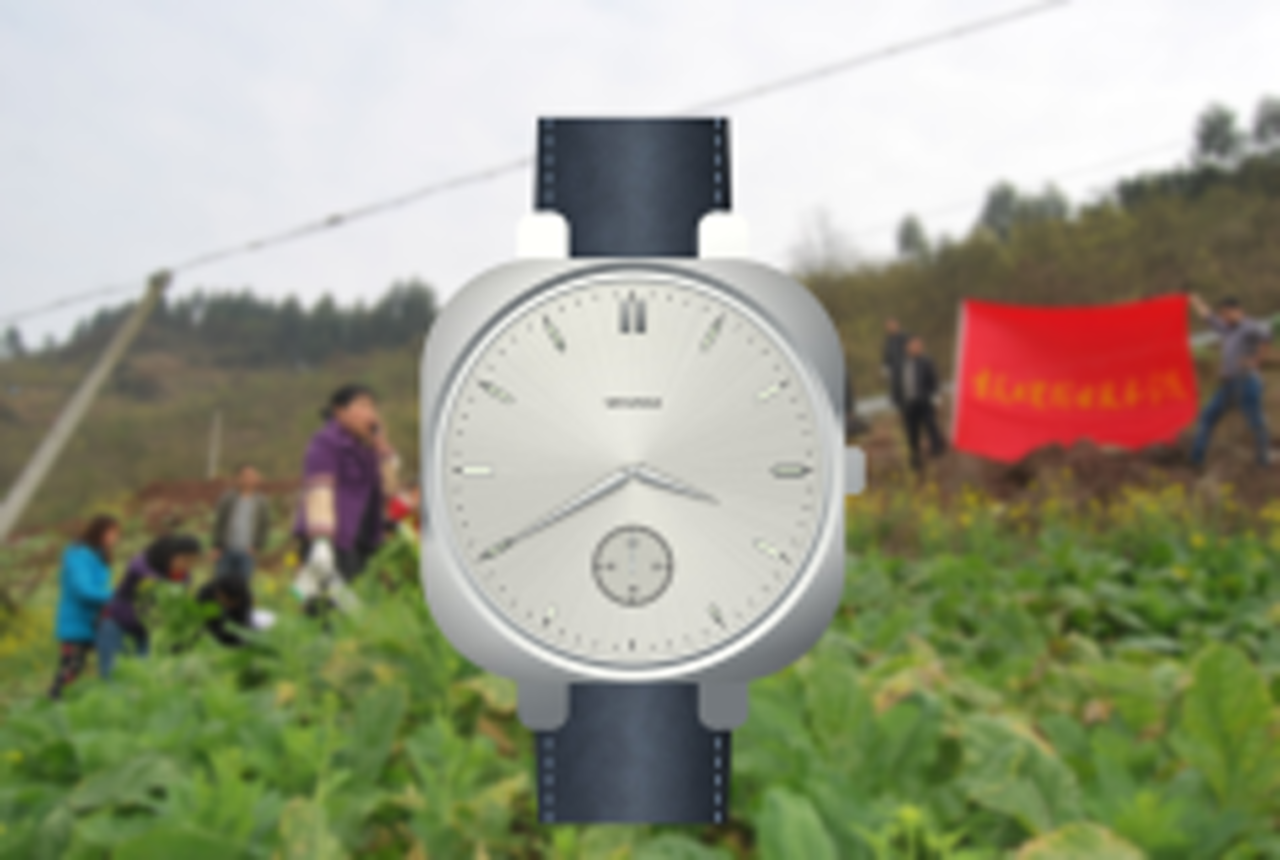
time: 3:40
